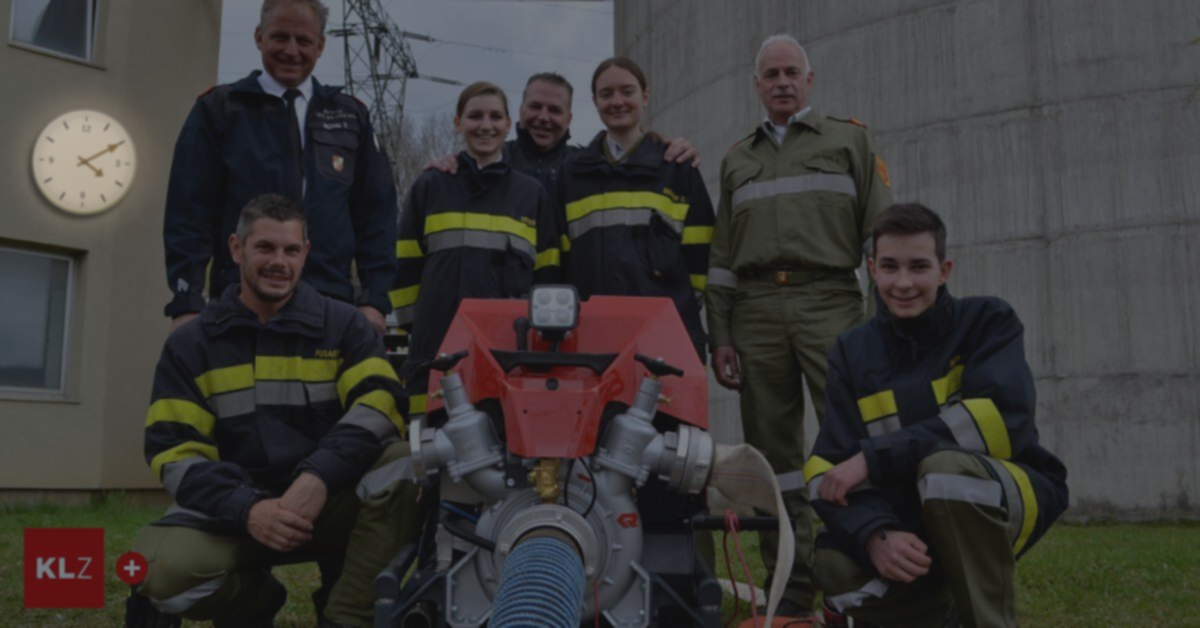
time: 4:10
